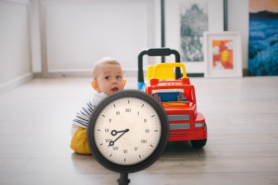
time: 8:38
